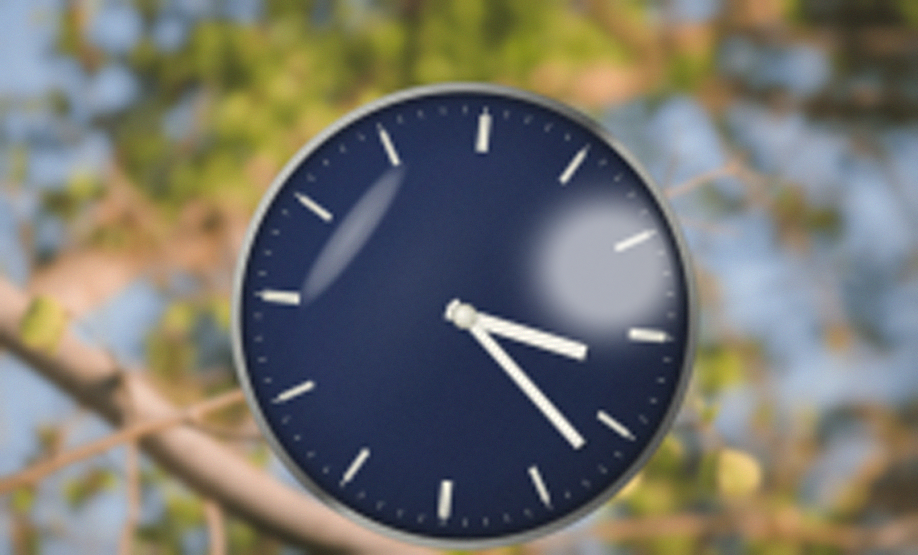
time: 3:22
